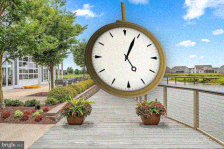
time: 5:04
